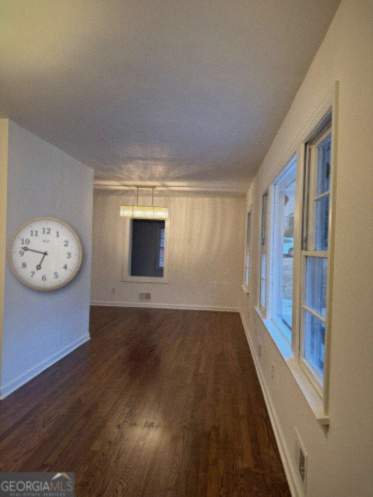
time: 6:47
